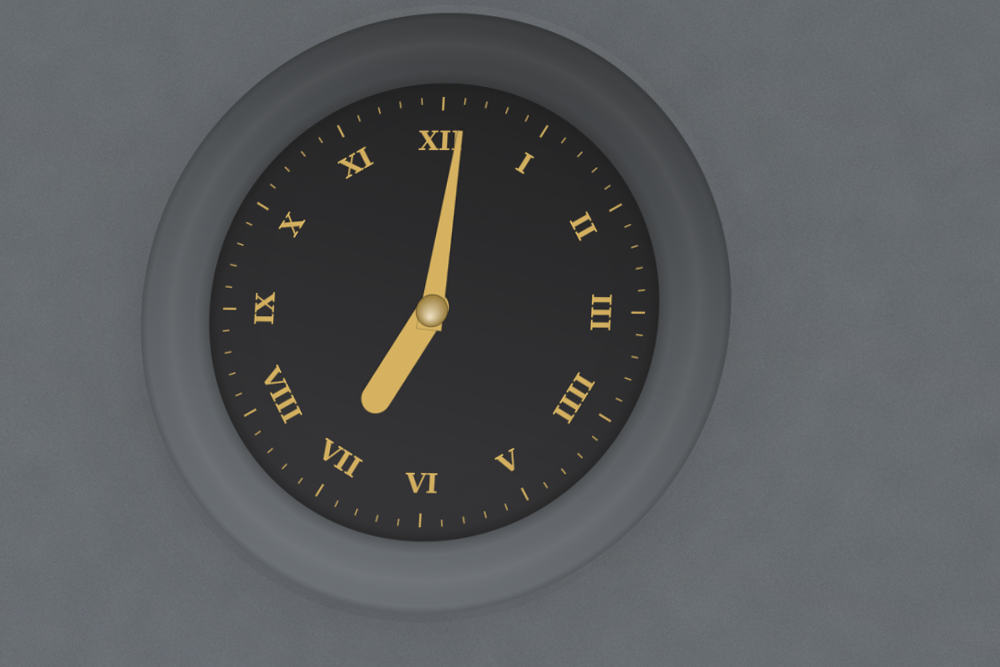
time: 7:01
